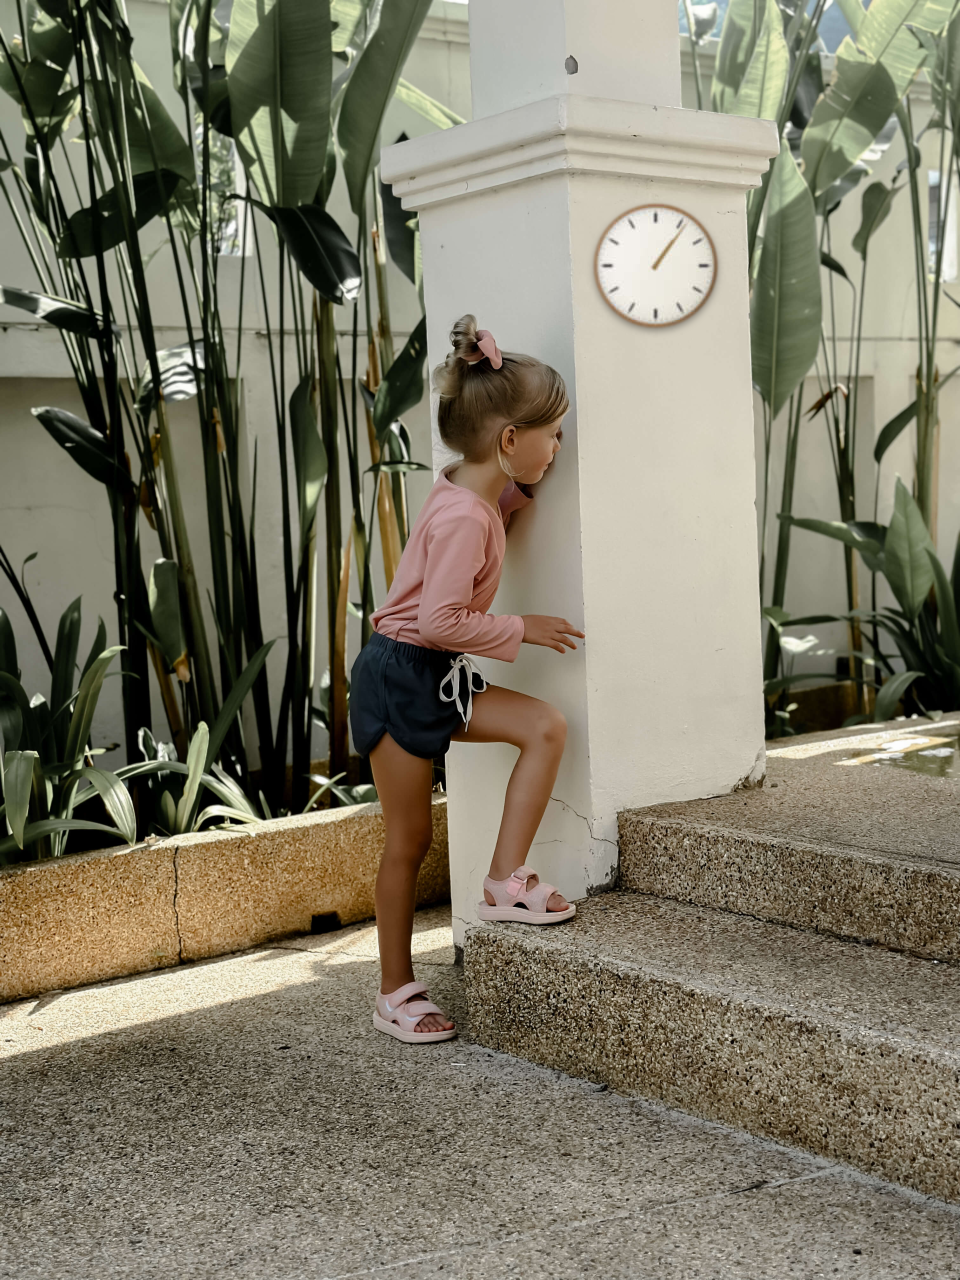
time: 1:06
